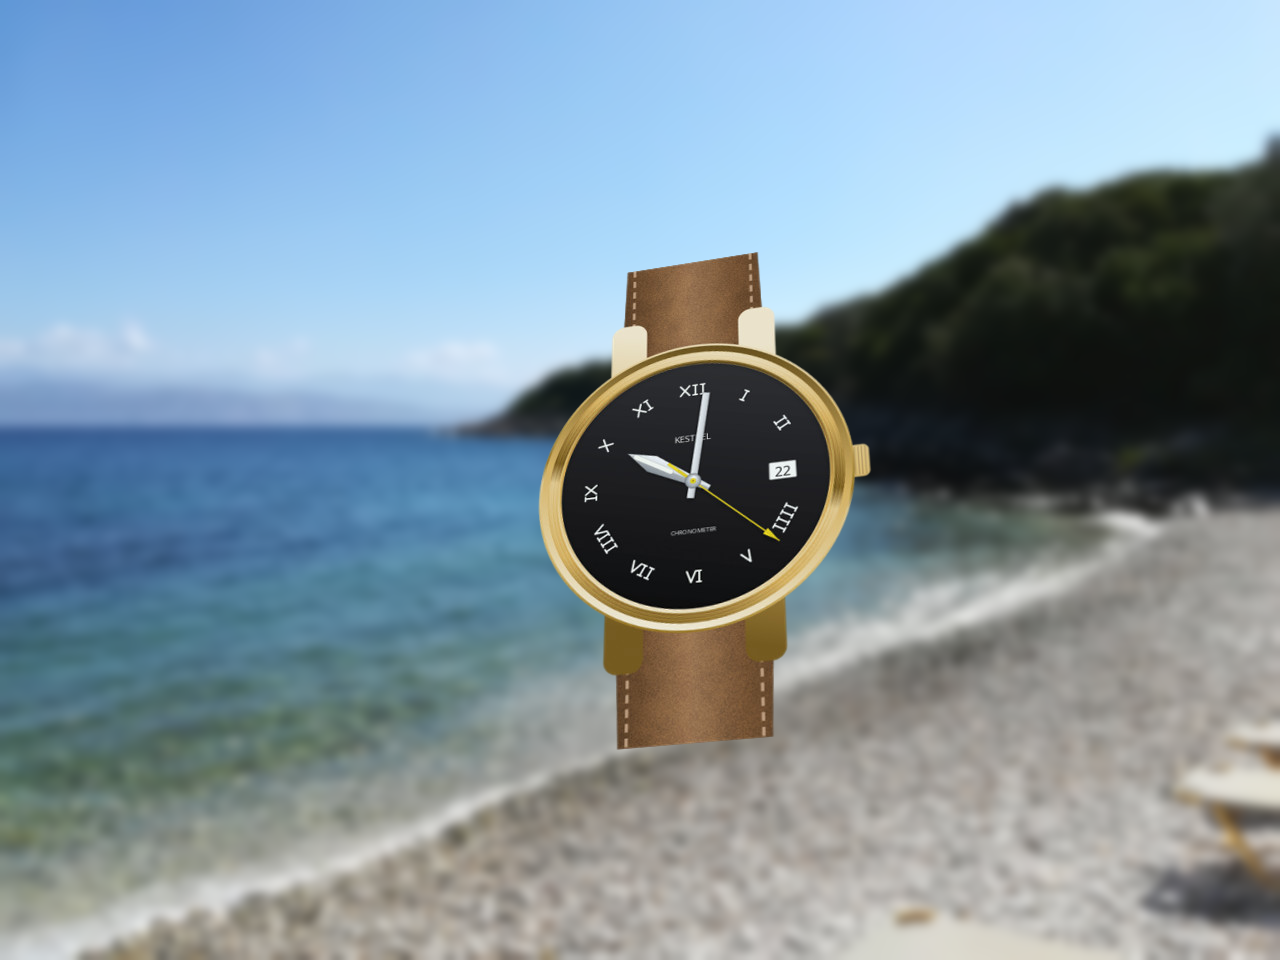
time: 10:01:22
